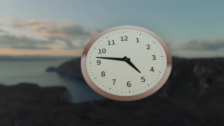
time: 4:47
